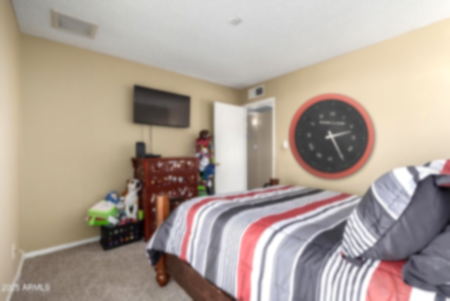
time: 2:25
